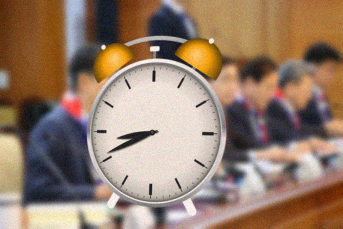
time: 8:41
